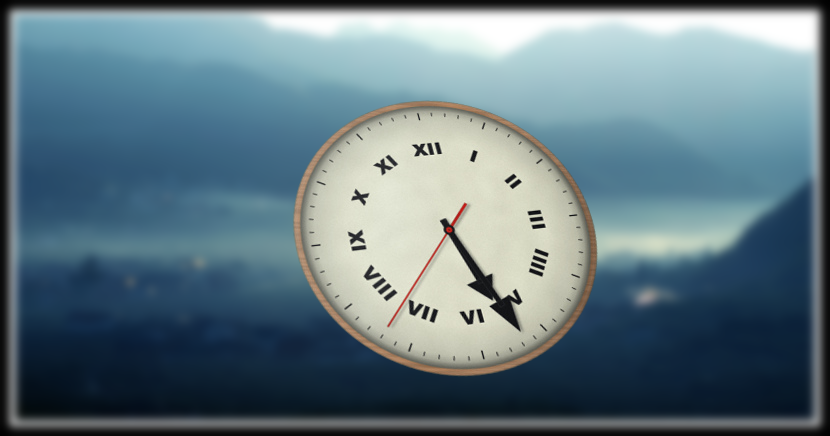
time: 5:26:37
